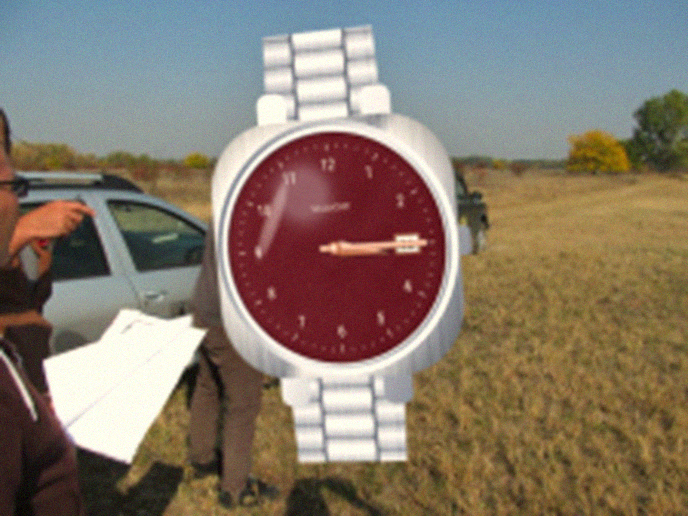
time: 3:15
